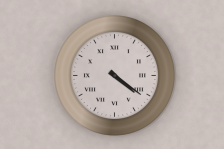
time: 4:21
